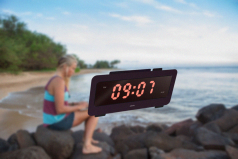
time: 9:07
